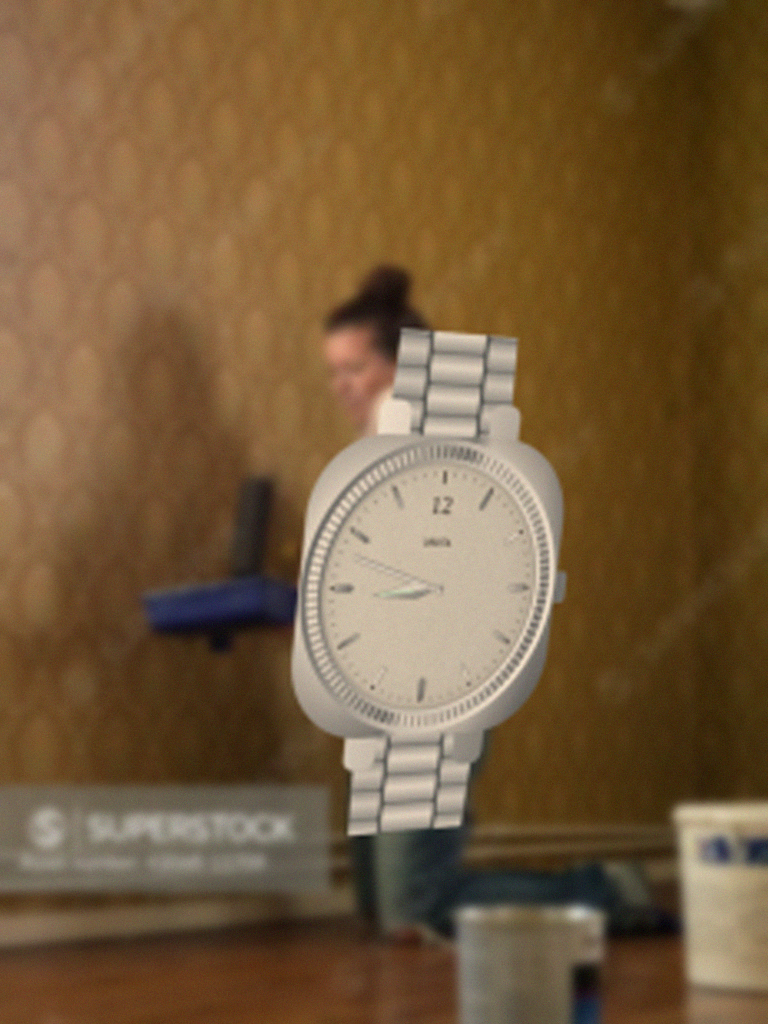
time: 8:48
